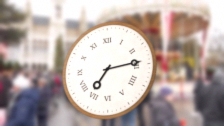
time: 7:14
